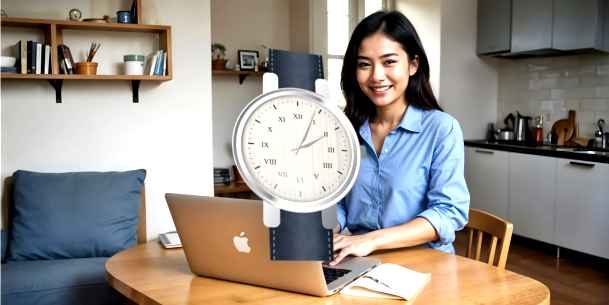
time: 2:04
